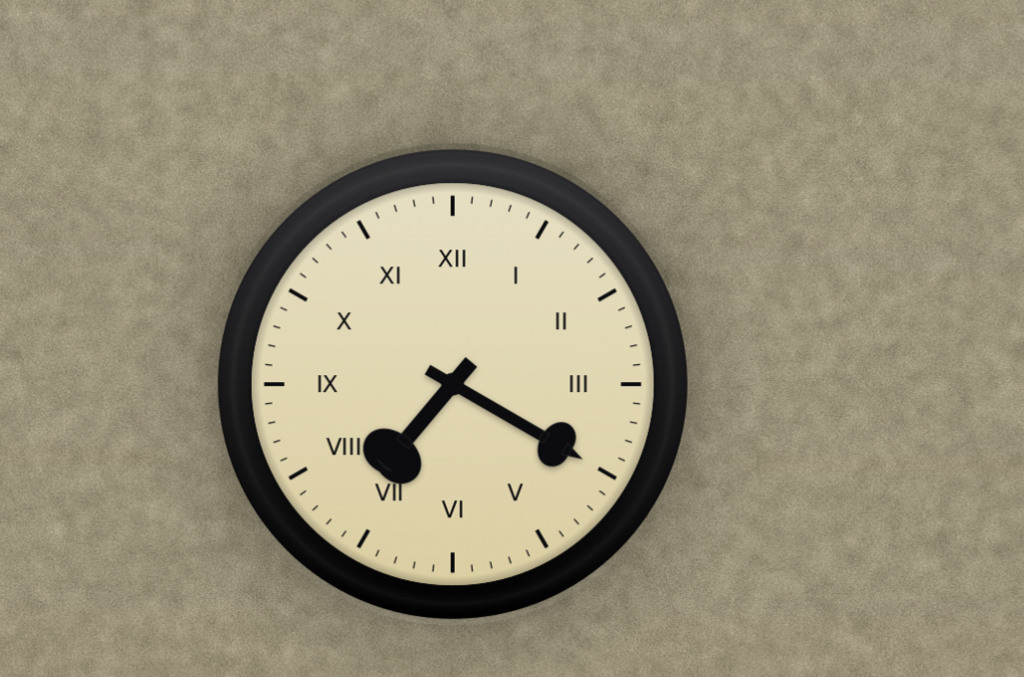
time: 7:20
